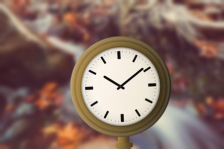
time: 10:09
